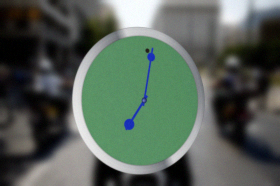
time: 7:01
